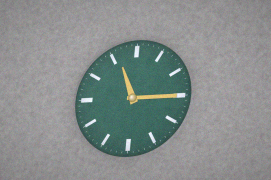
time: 11:15
